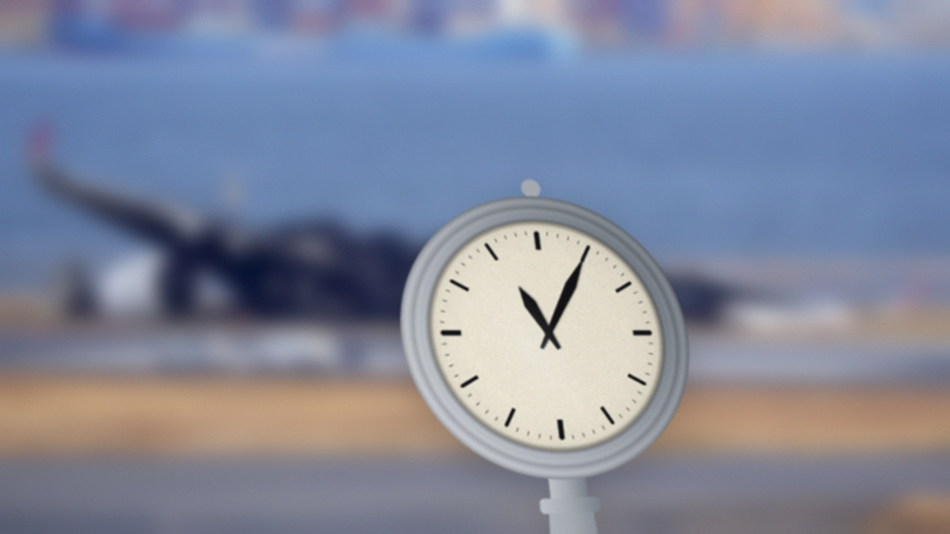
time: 11:05
